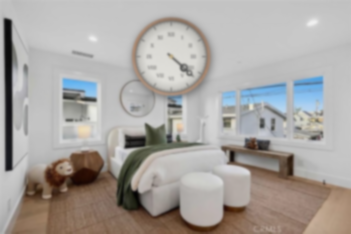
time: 4:22
